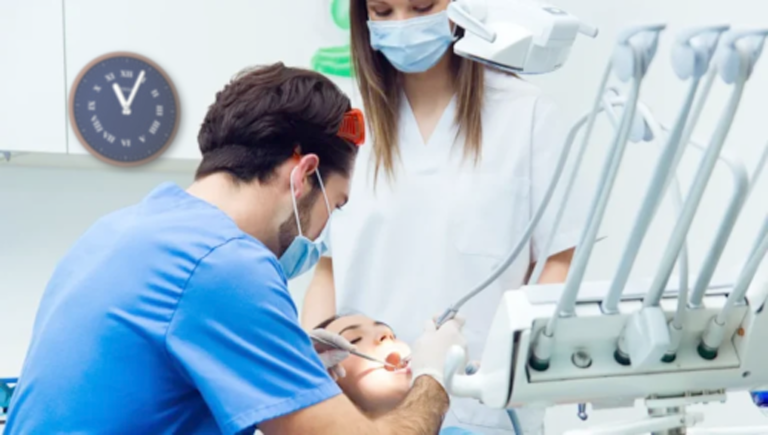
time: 11:04
